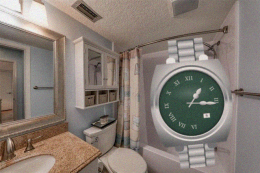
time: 1:16
